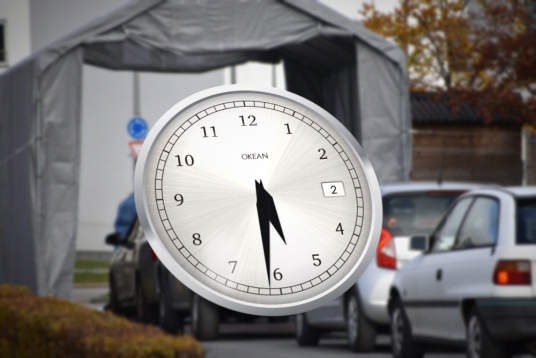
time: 5:31
